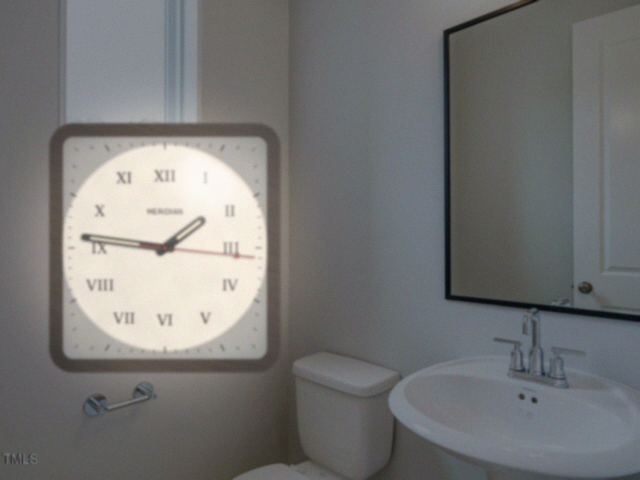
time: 1:46:16
